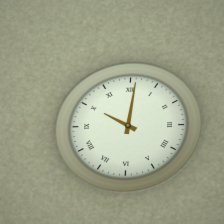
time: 10:01
